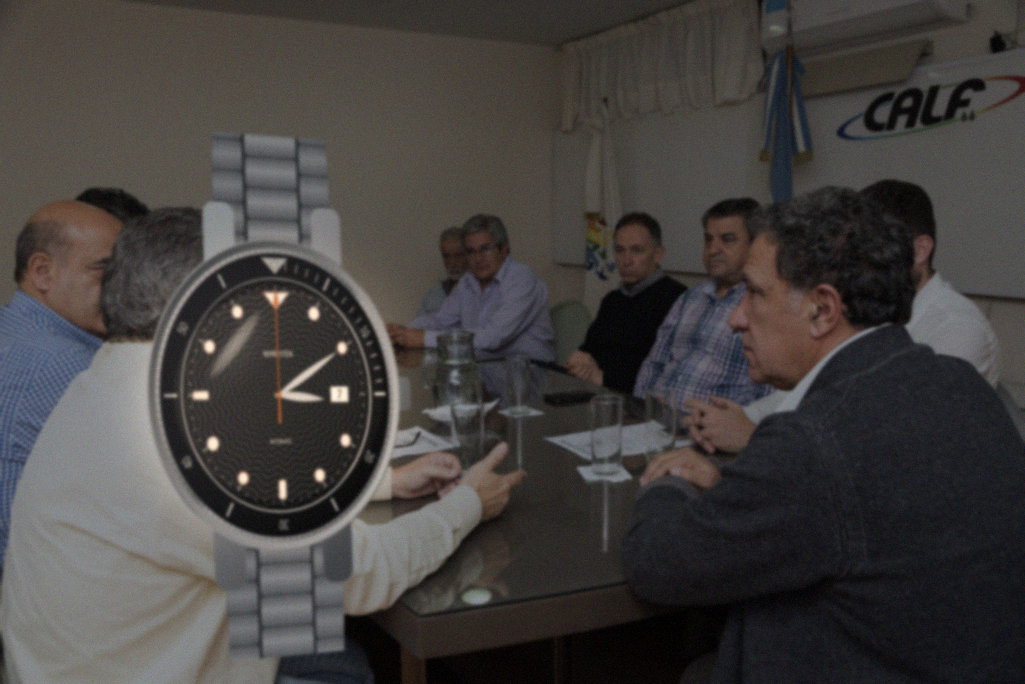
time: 3:10:00
